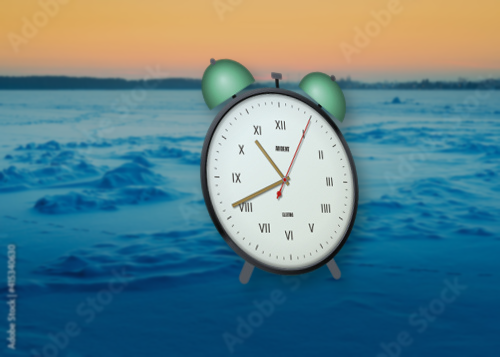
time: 10:41:05
